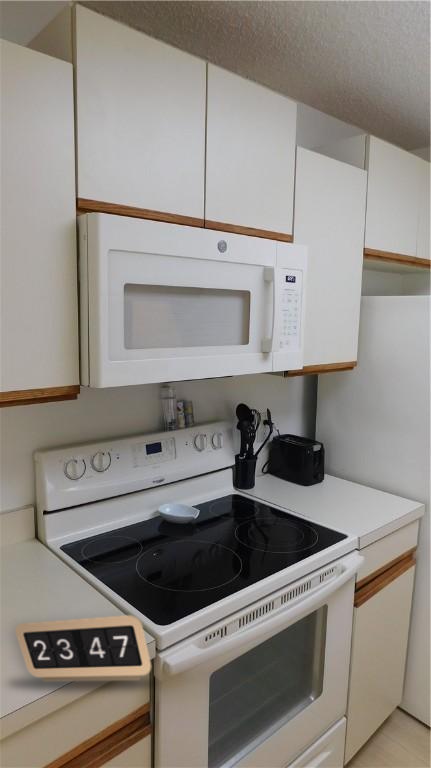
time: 23:47
